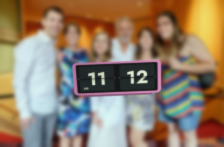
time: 11:12
